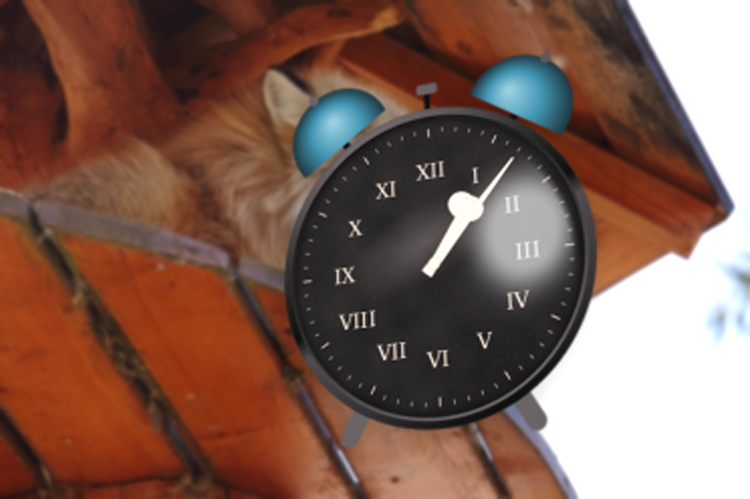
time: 1:07
